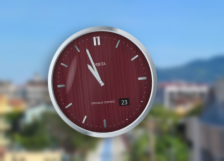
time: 10:57
